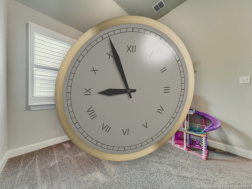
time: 8:56
